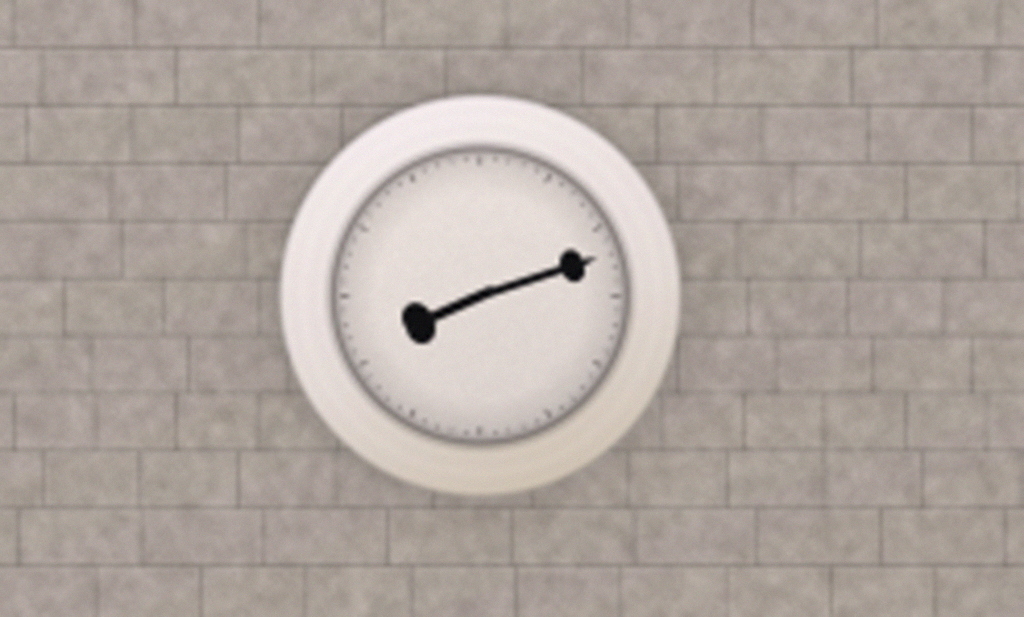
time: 8:12
